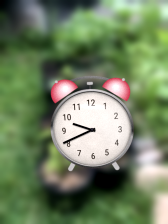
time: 9:41
